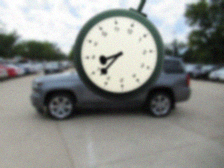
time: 7:33
